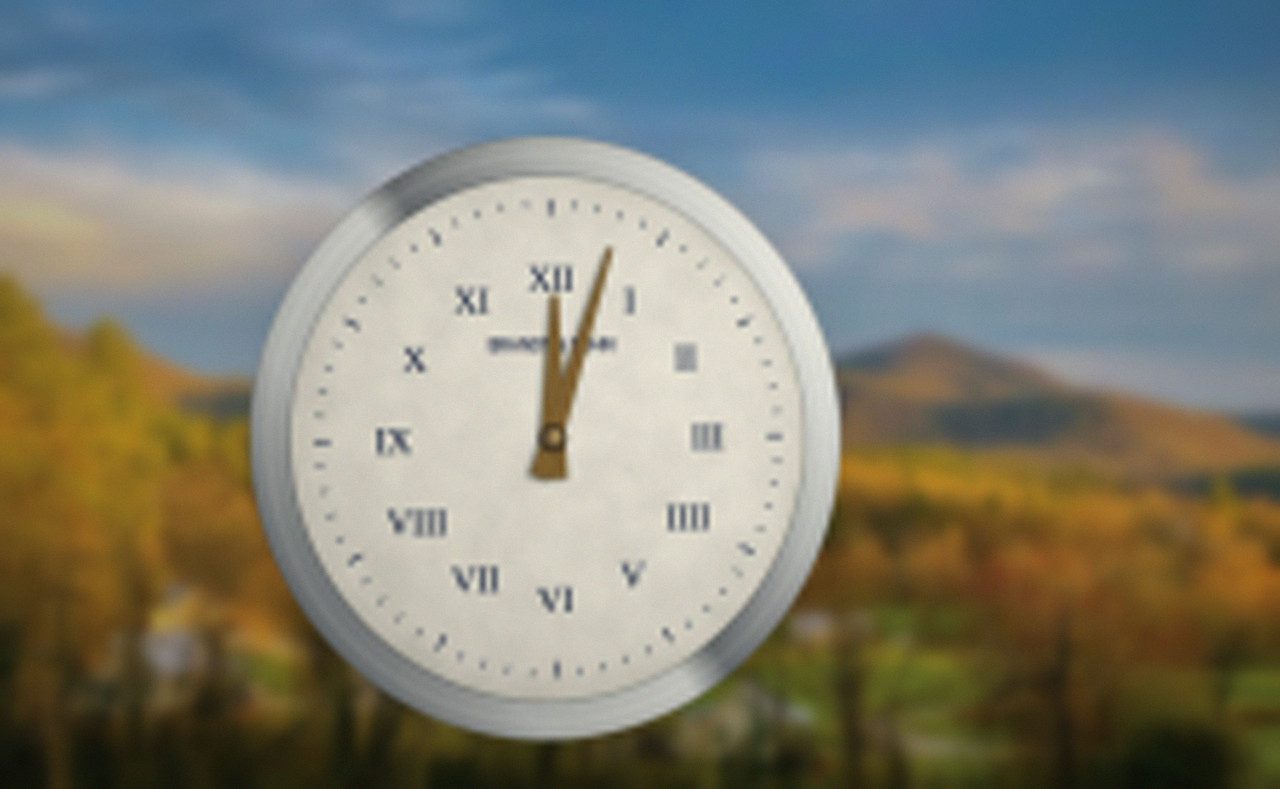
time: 12:03
